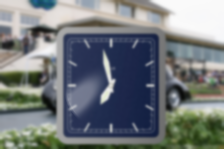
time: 6:58
